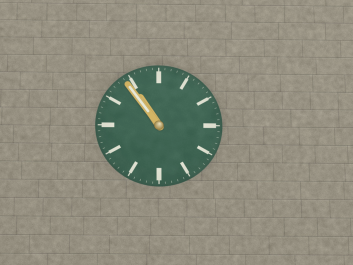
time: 10:54
